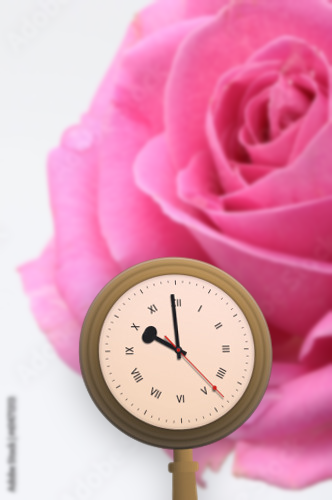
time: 9:59:23
